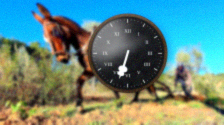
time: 6:33
